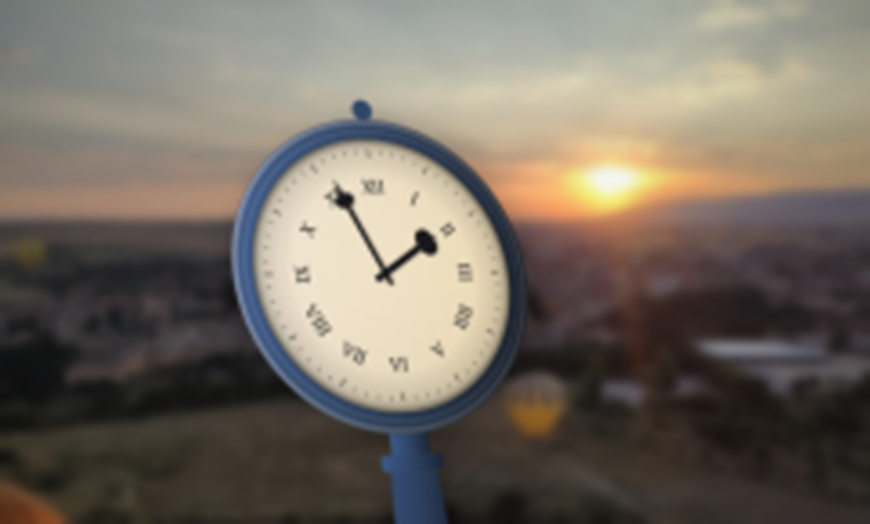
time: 1:56
